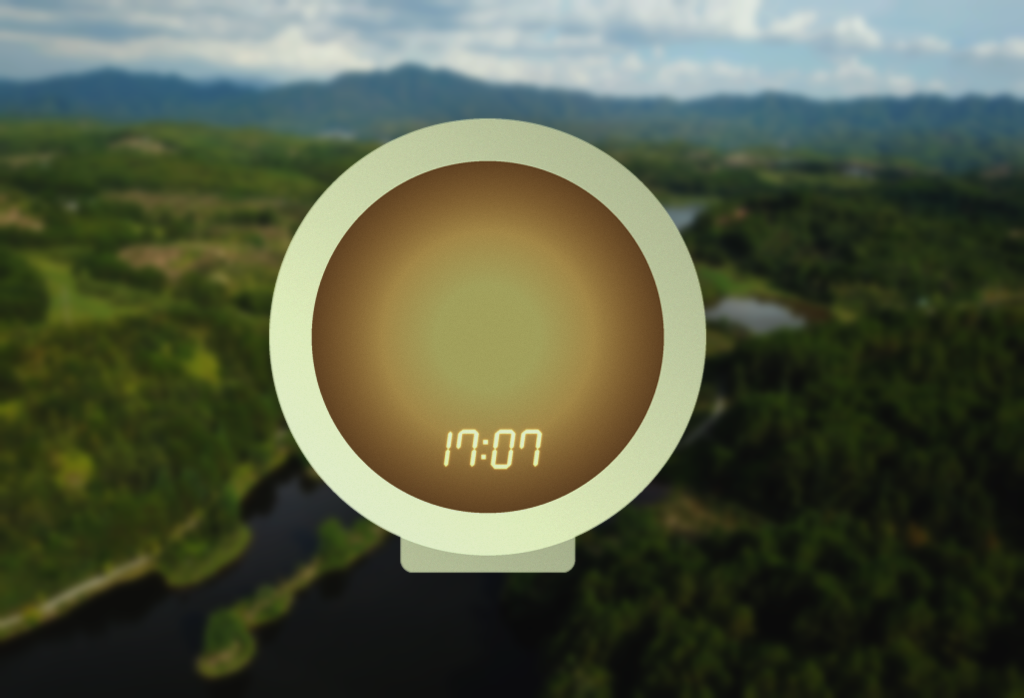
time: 17:07
